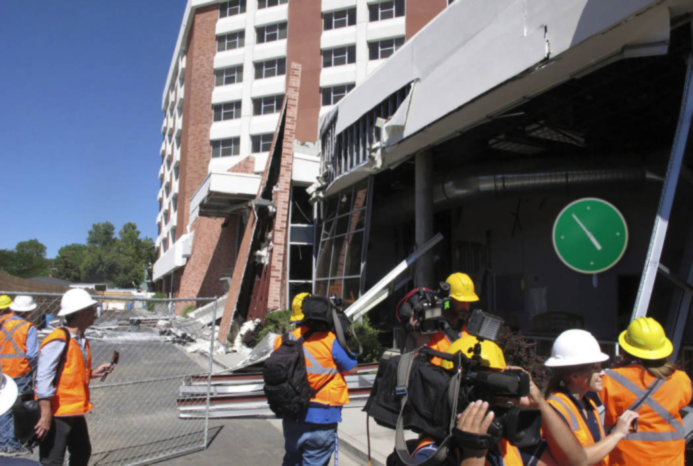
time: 4:54
